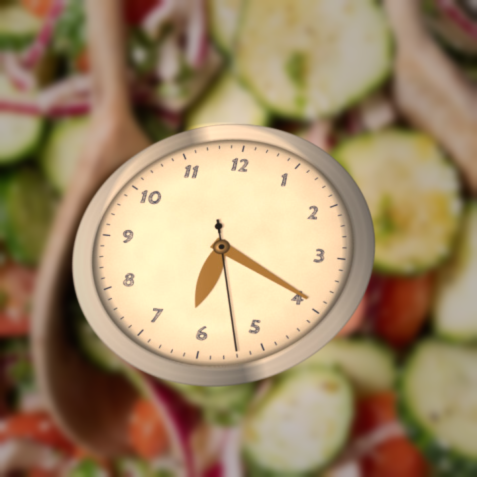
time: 6:19:27
